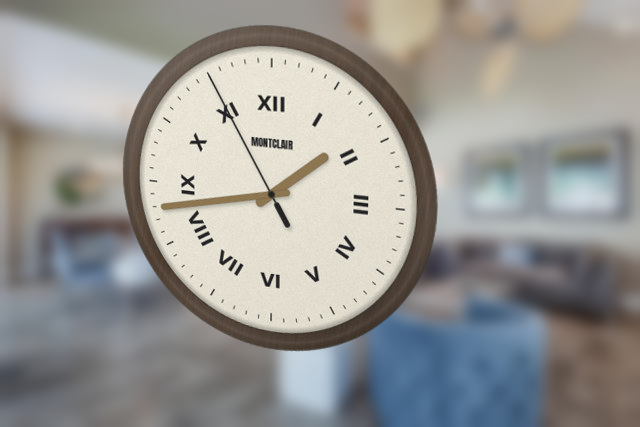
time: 1:42:55
